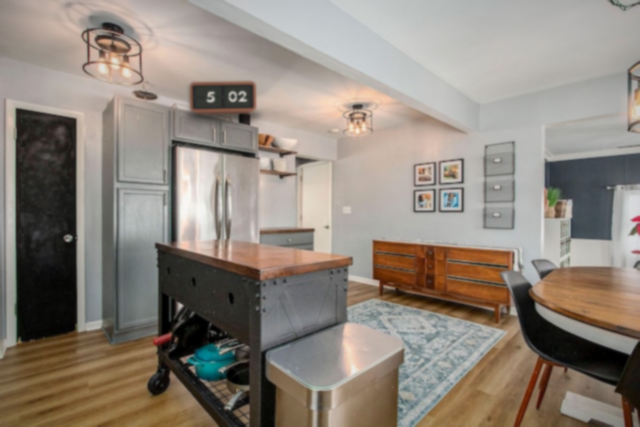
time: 5:02
